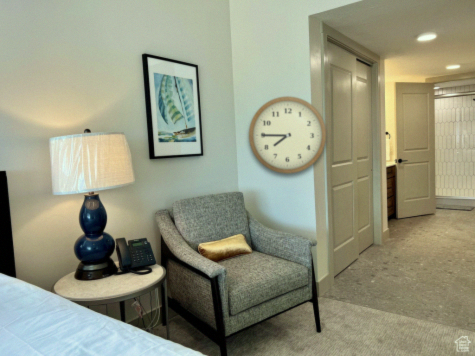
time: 7:45
